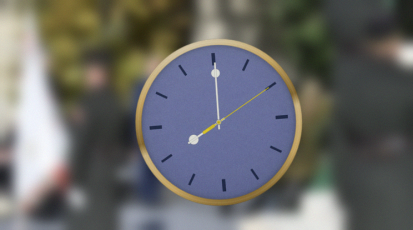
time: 8:00:10
